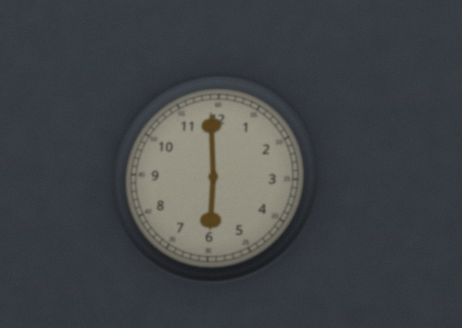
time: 5:59
